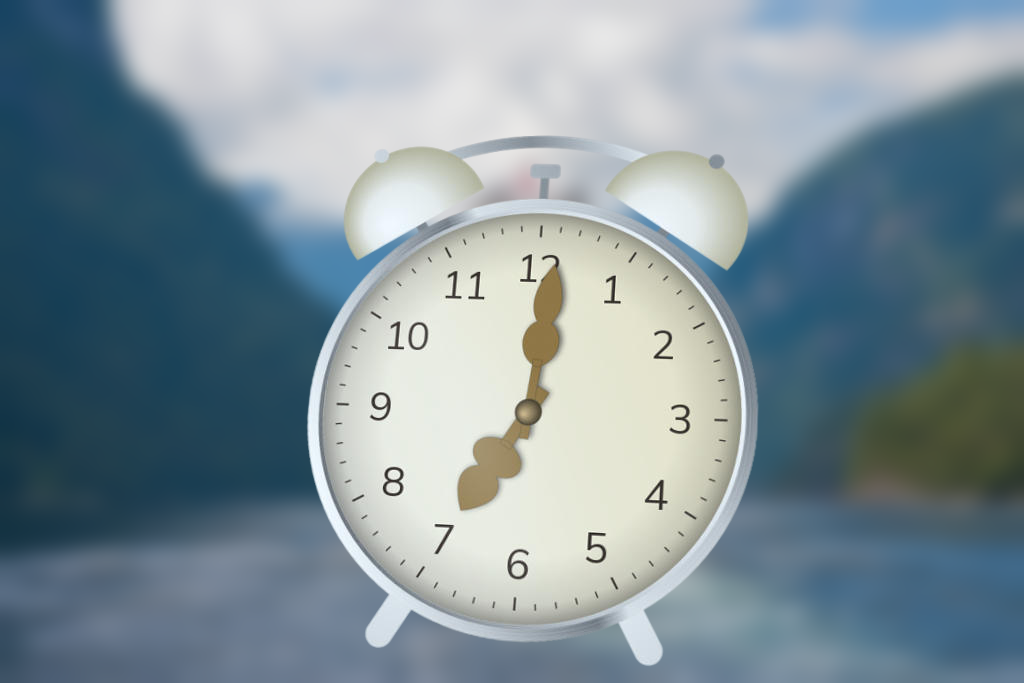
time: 7:01
